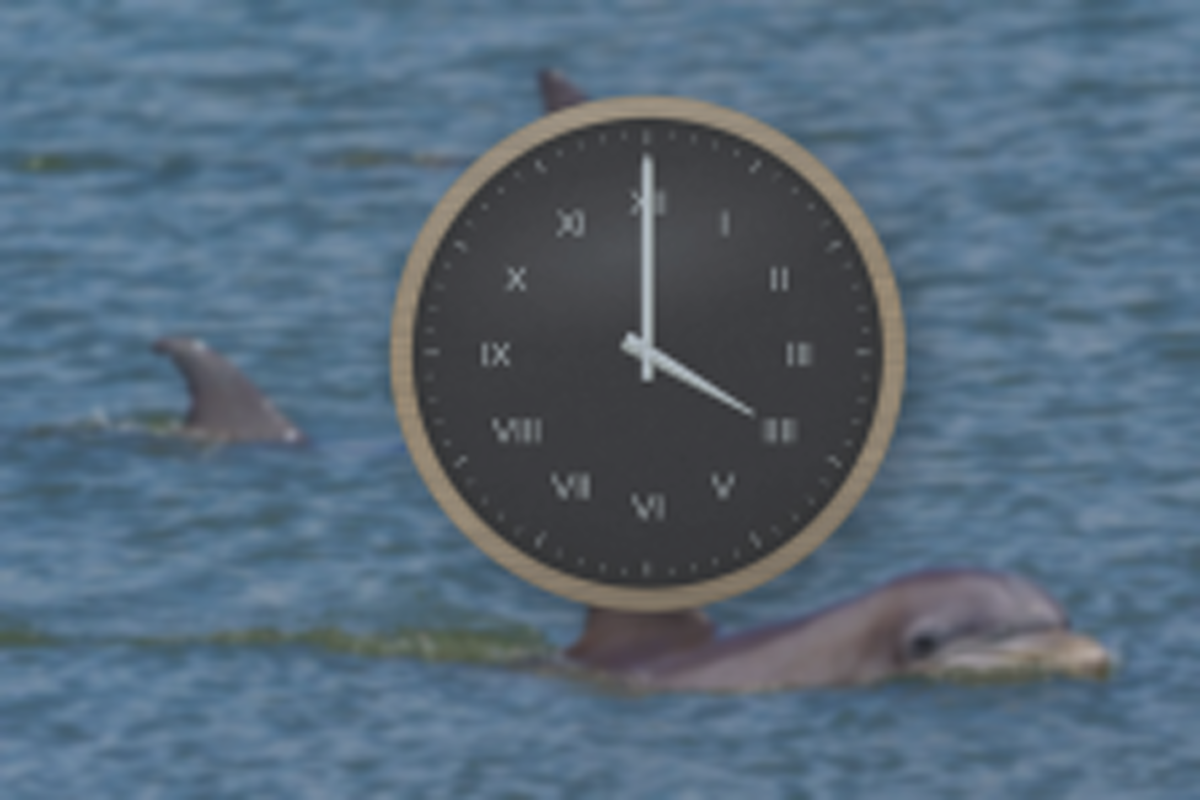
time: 4:00
